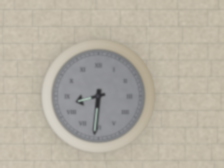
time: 8:31
